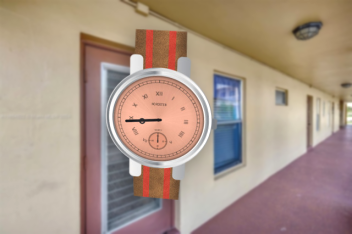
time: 8:44
